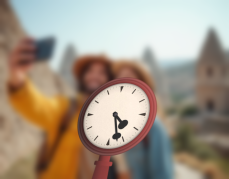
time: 4:27
